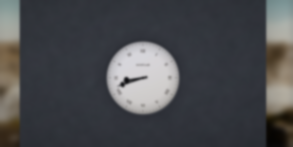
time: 8:42
